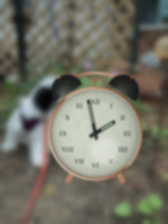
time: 1:58
